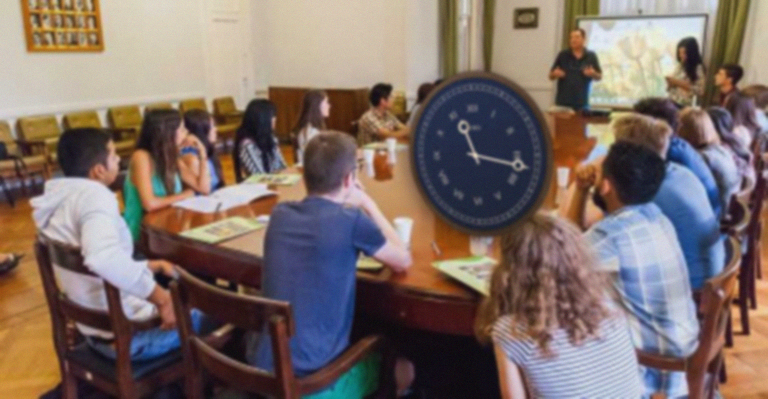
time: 11:17
